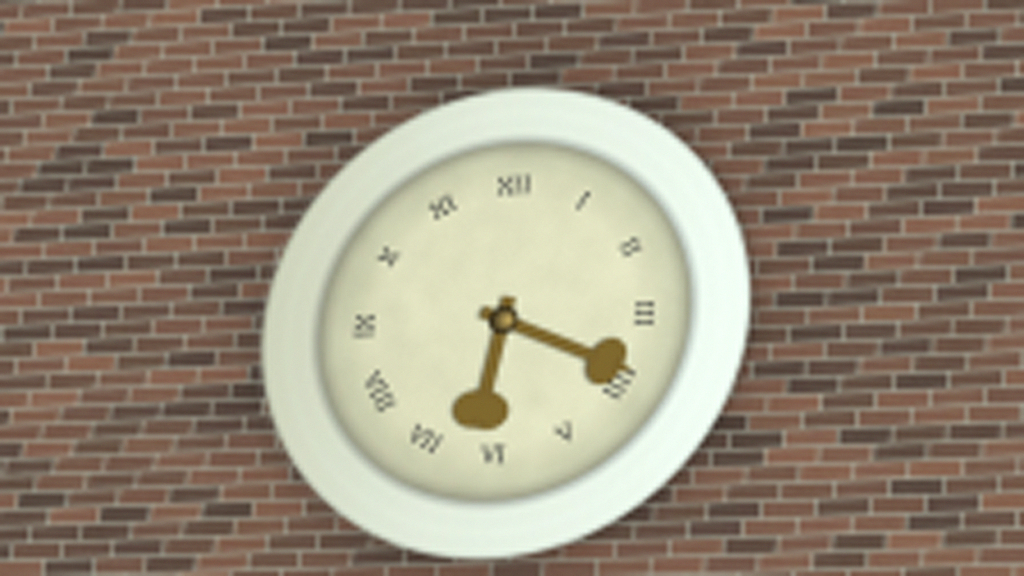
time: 6:19
